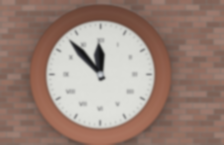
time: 11:53
